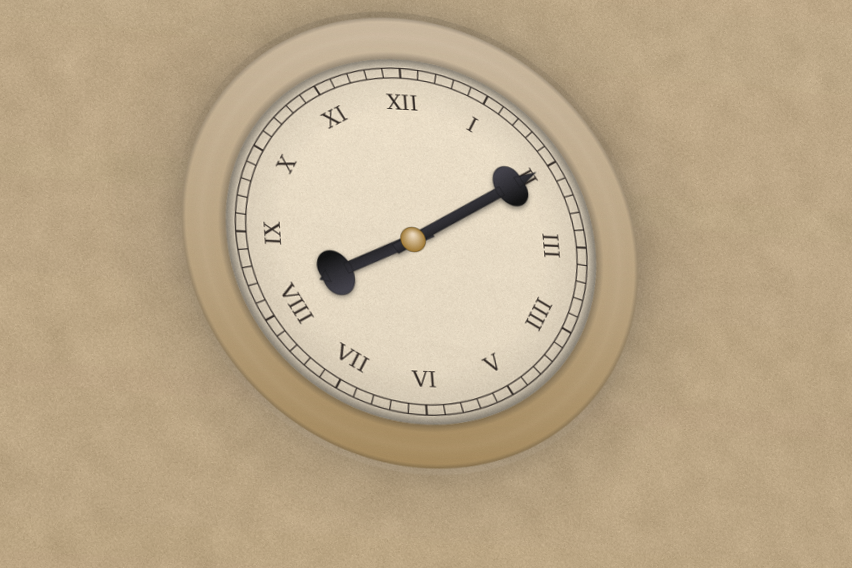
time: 8:10
